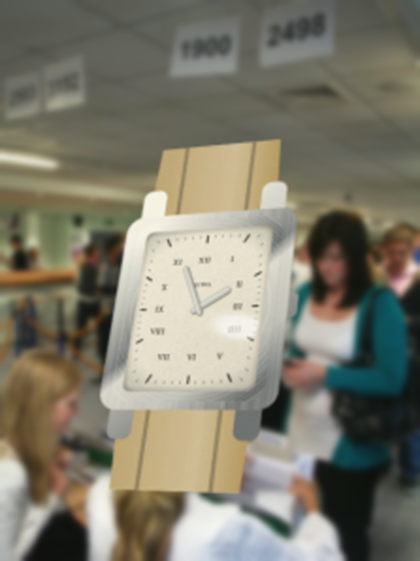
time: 1:56
